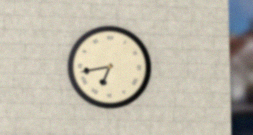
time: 6:43
